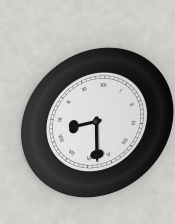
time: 8:28
